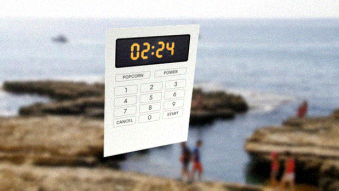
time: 2:24
